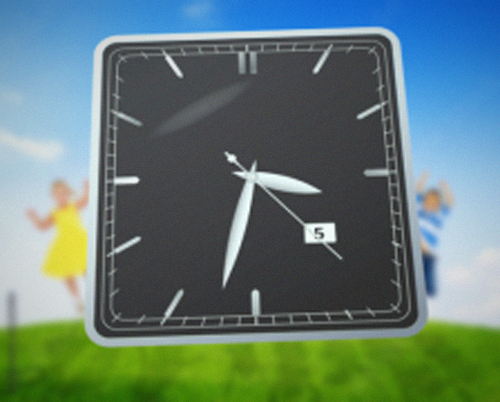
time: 3:32:23
